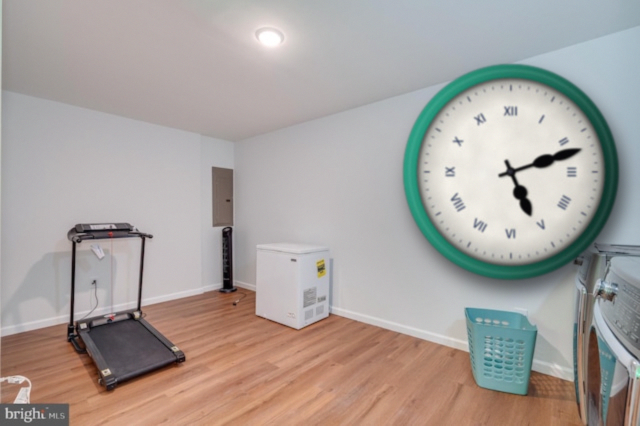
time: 5:12
